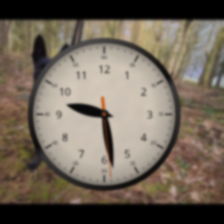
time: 9:28:29
